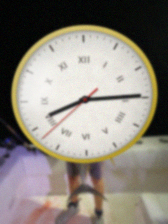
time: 8:14:38
